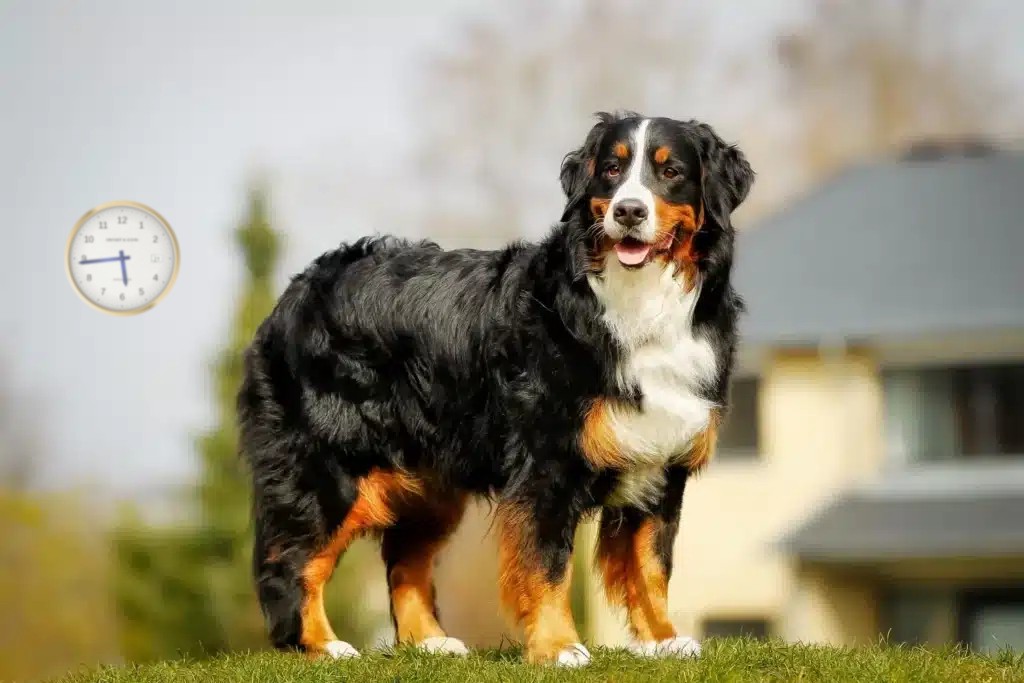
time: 5:44
